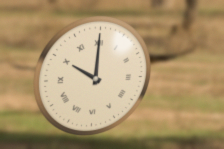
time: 10:00
